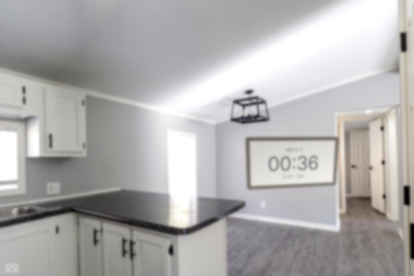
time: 0:36
